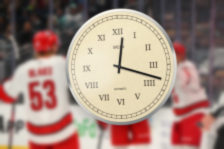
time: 12:18
